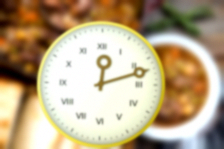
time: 12:12
